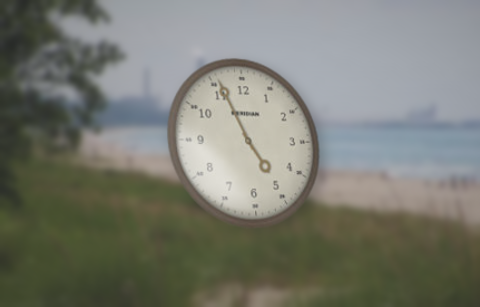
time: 4:56
